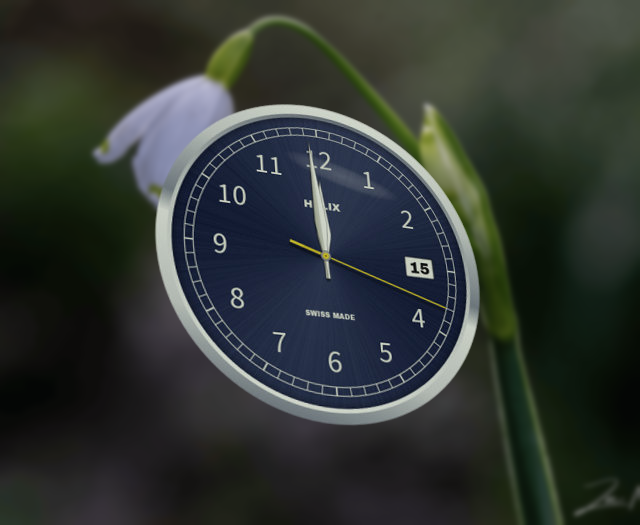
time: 11:59:18
